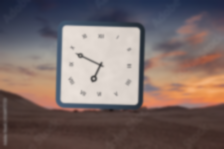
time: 6:49
